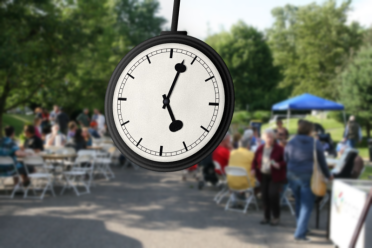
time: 5:03
